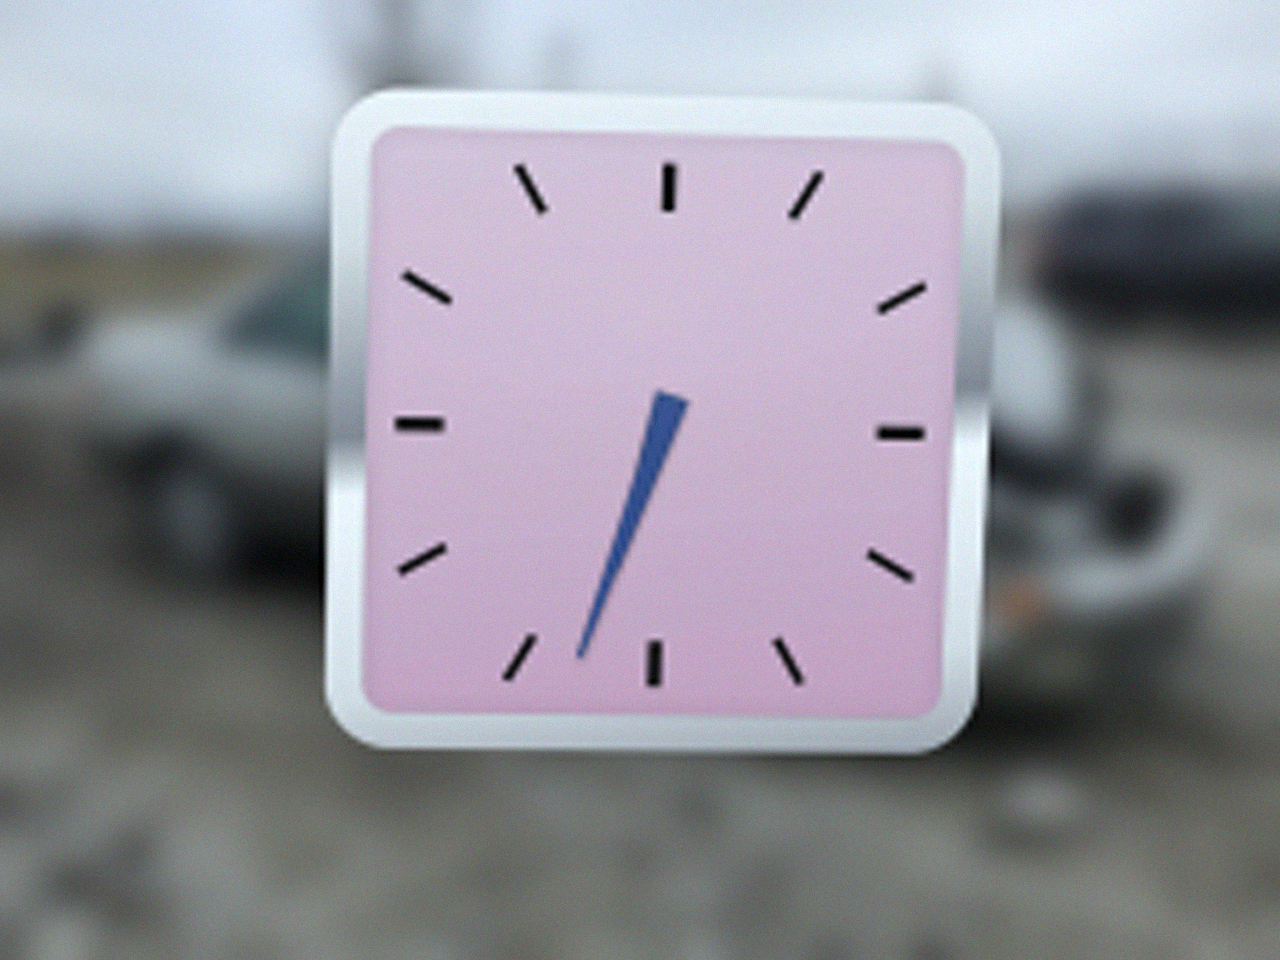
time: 6:33
